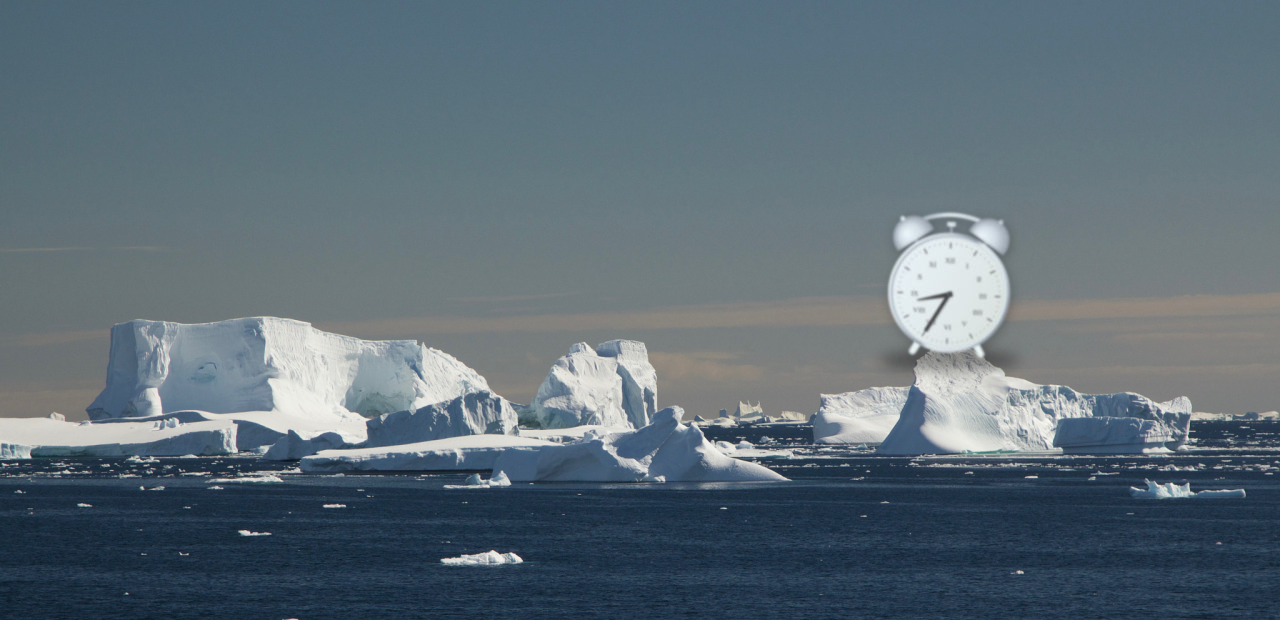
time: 8:35
